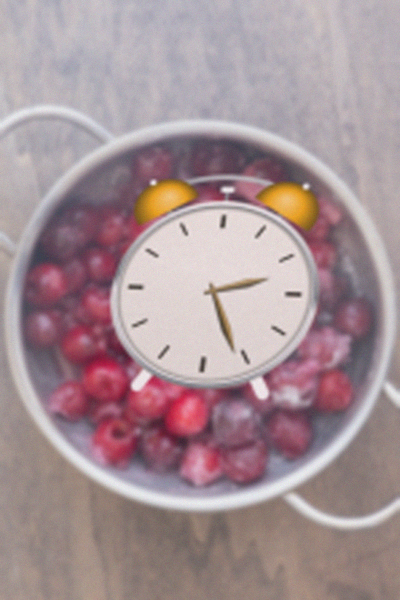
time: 2:26
